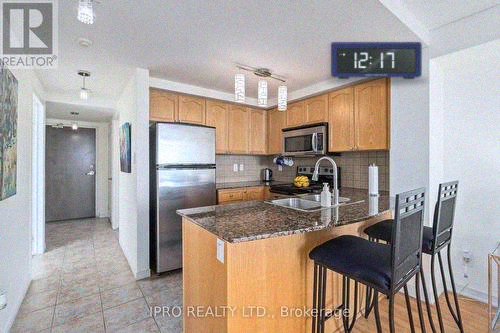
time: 12:17
